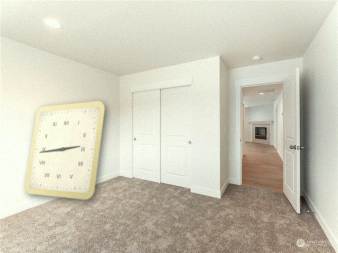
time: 2:44
